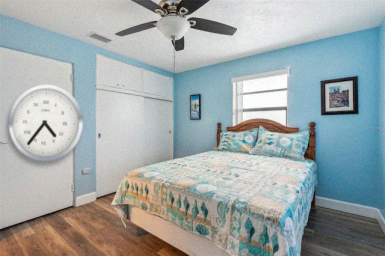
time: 4:36
